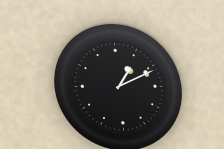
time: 1:11
